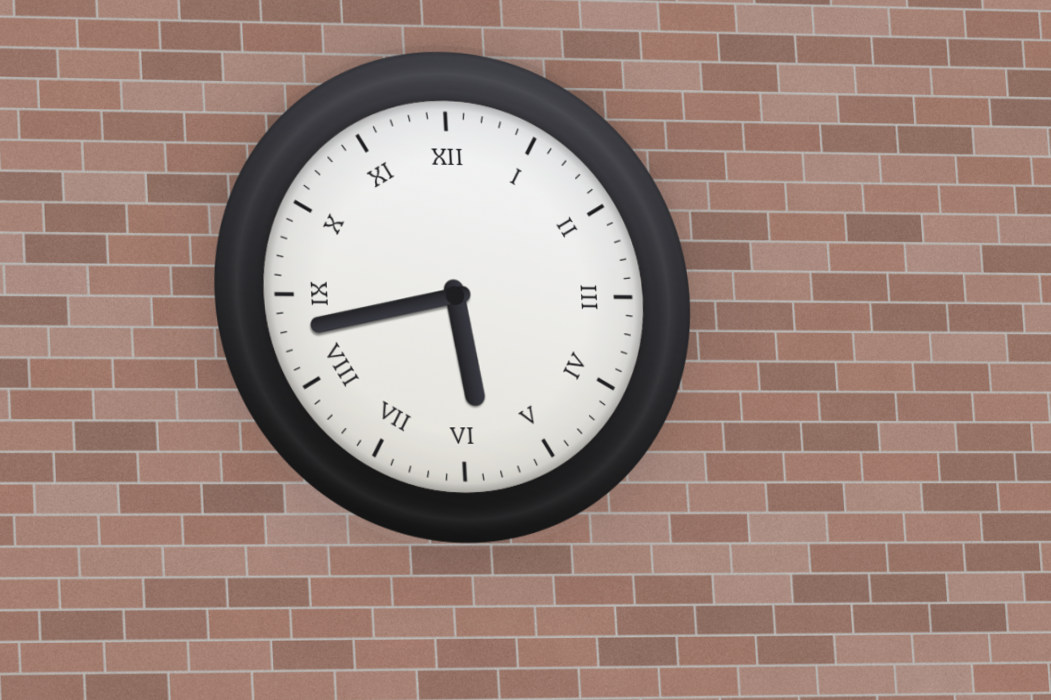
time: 5:43
